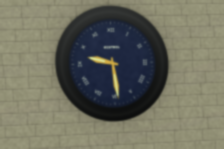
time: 9:29
